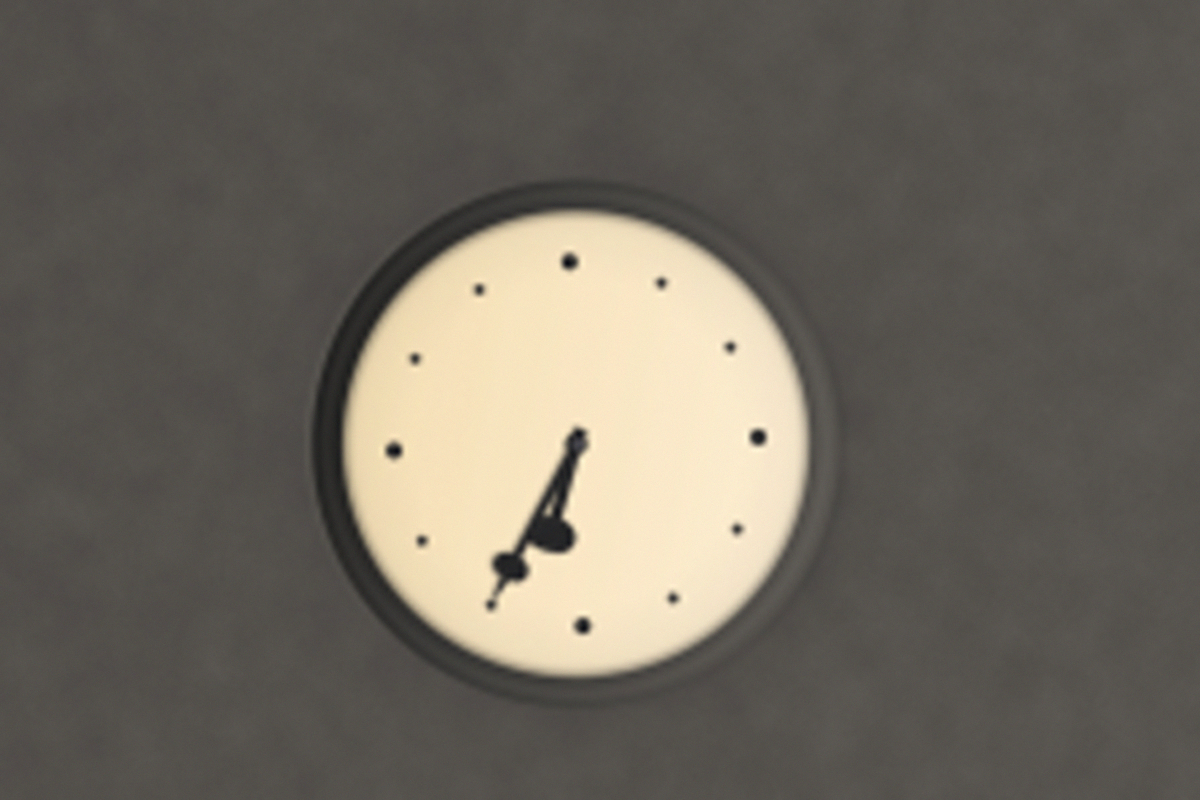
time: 6:35
